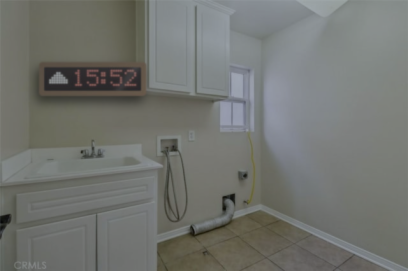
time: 15:52
